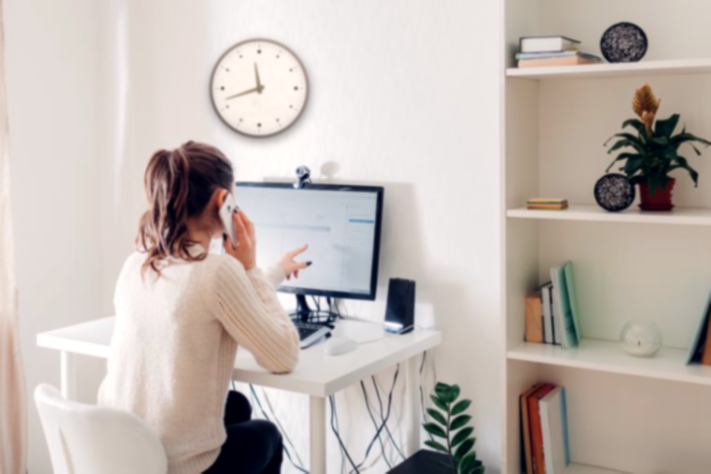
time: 11:42
